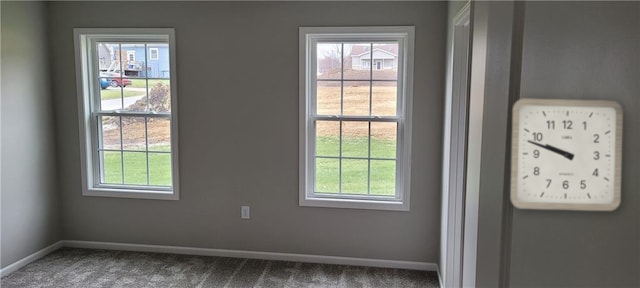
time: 9:48
